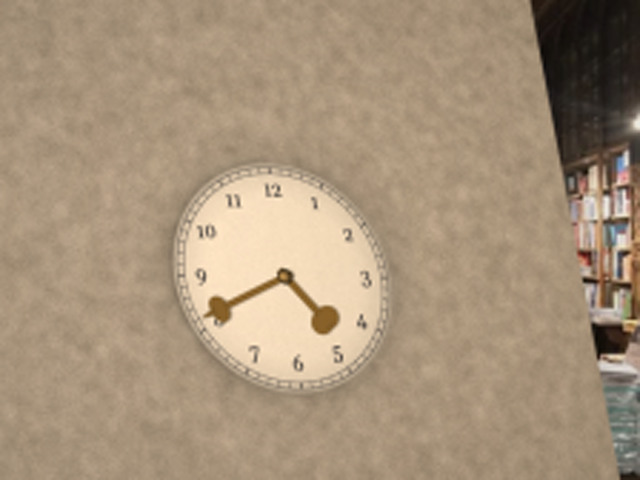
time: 4:41
